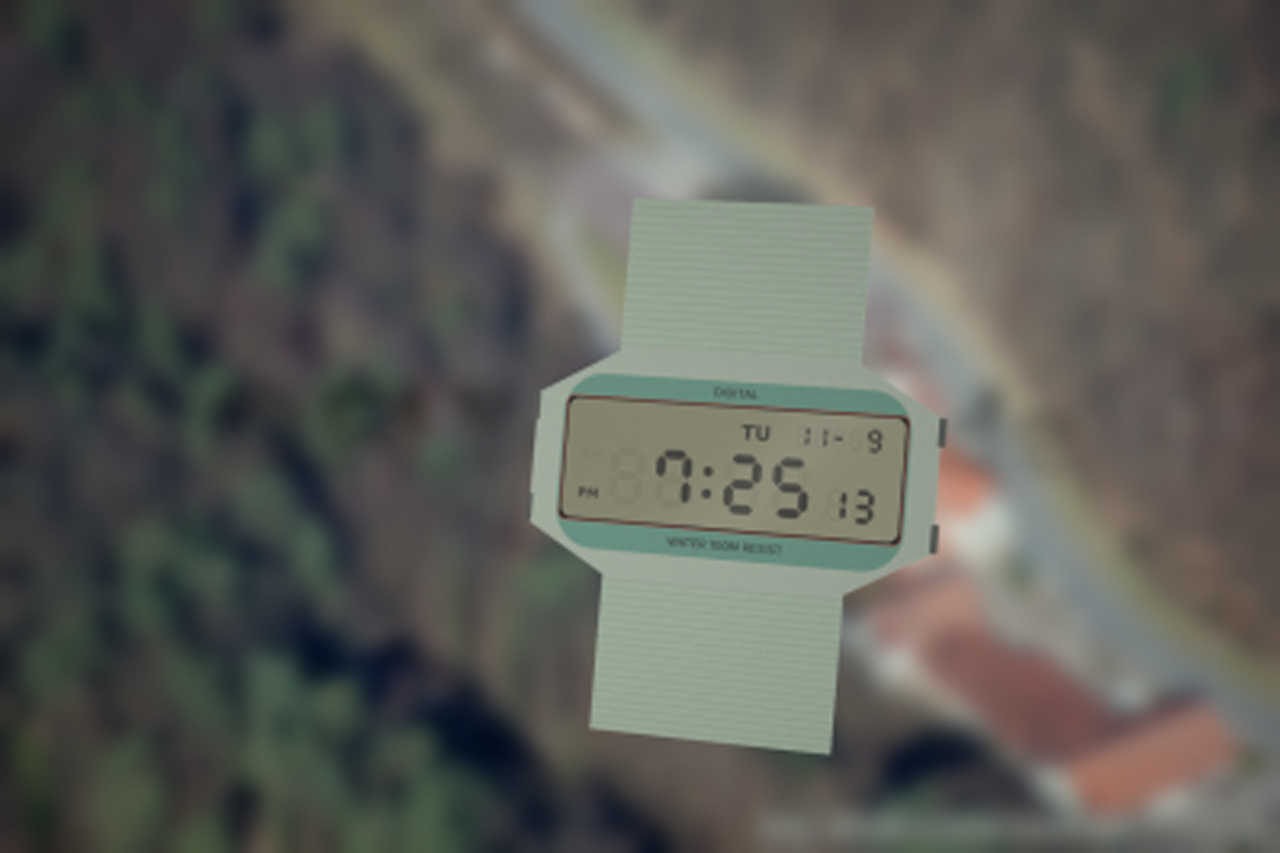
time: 7:25:13
